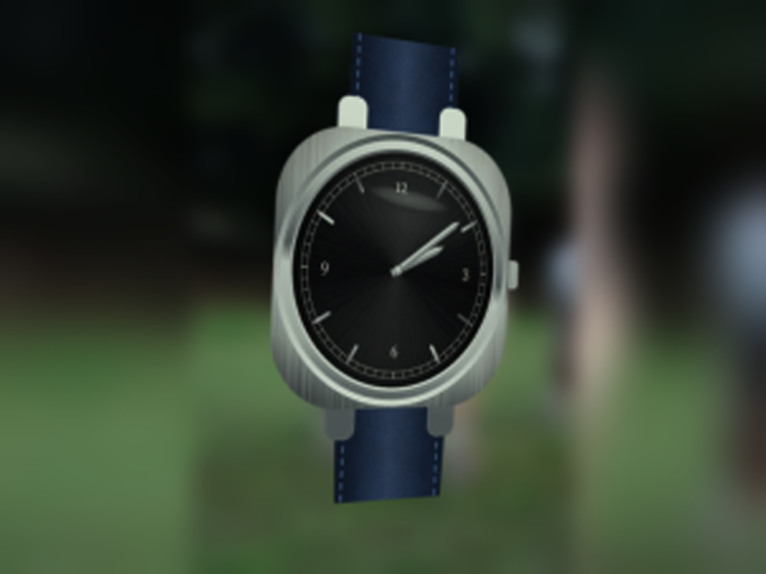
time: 2:09
